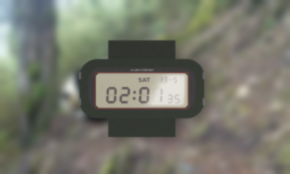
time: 2:01
